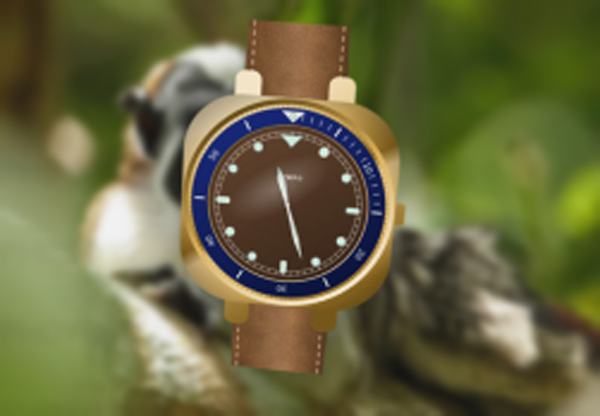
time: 11:27
